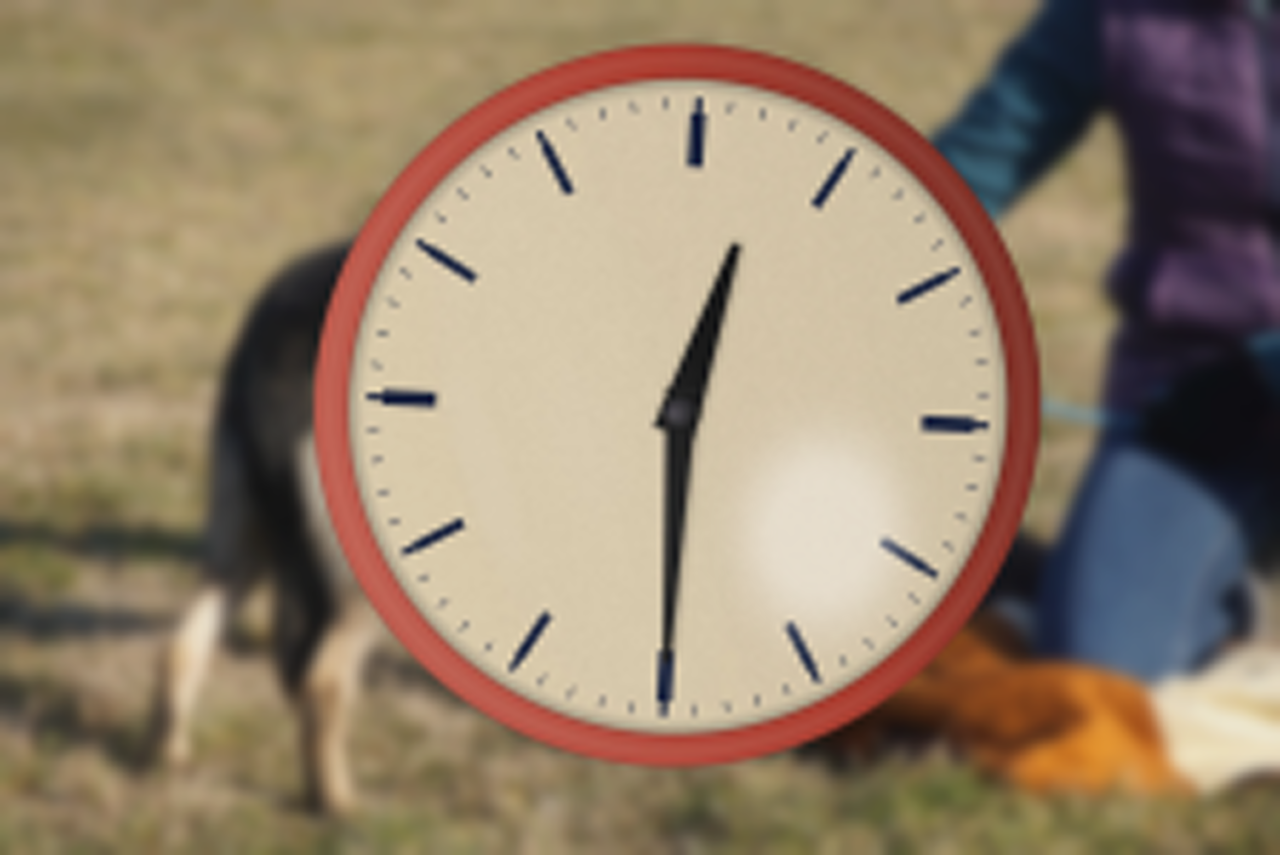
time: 12:30
